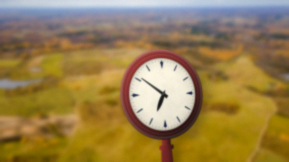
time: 6:51
